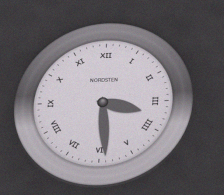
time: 3:29
